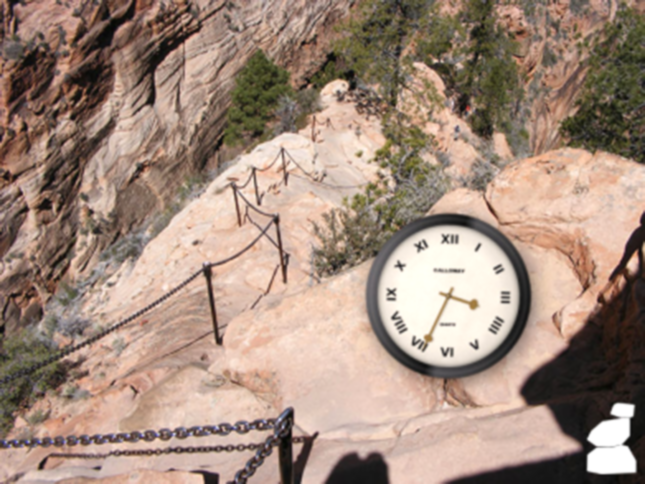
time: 3:34
